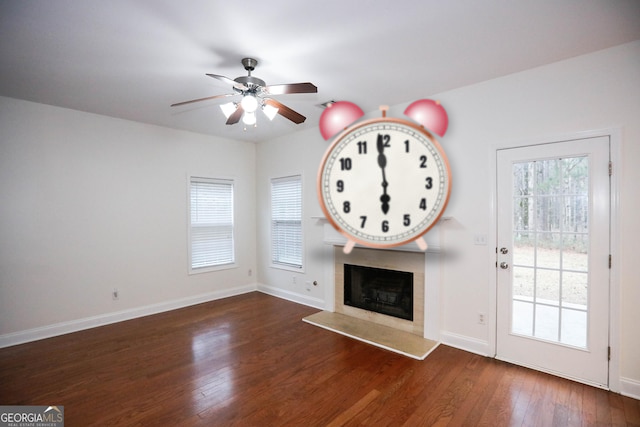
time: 5:59
